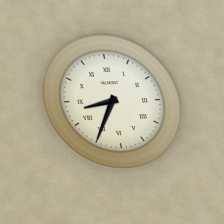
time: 8:35
